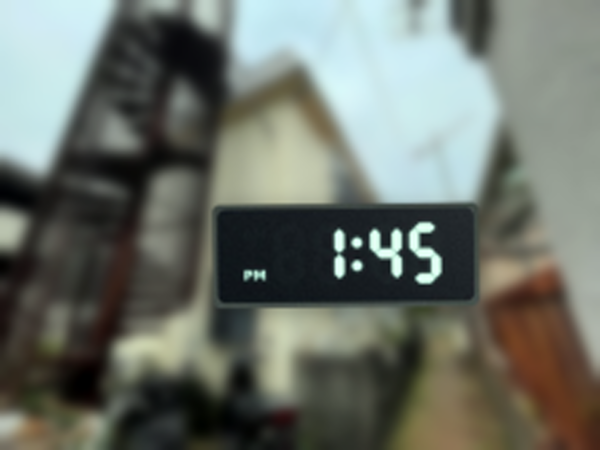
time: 1:45
